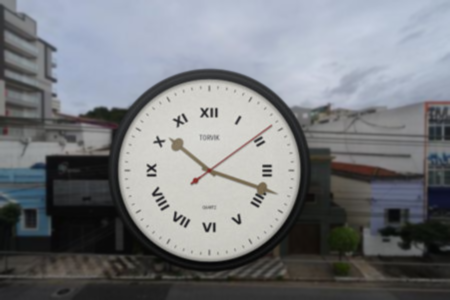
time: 10:18:09
